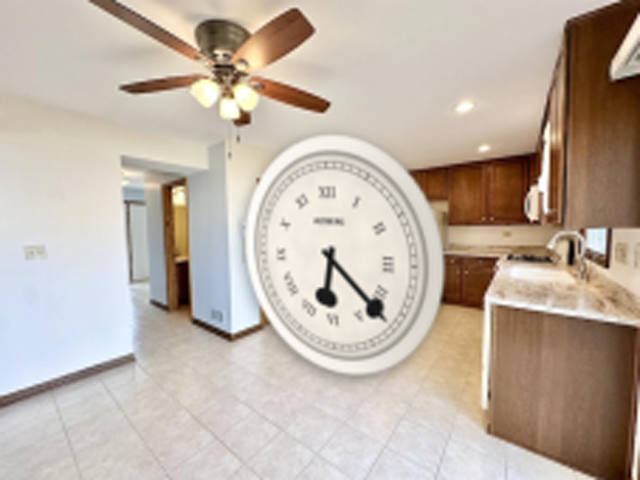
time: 6:22
